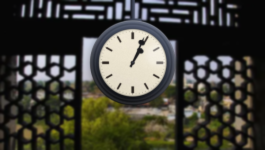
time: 1:04
